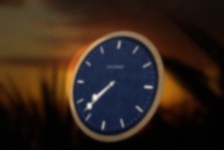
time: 7:37
